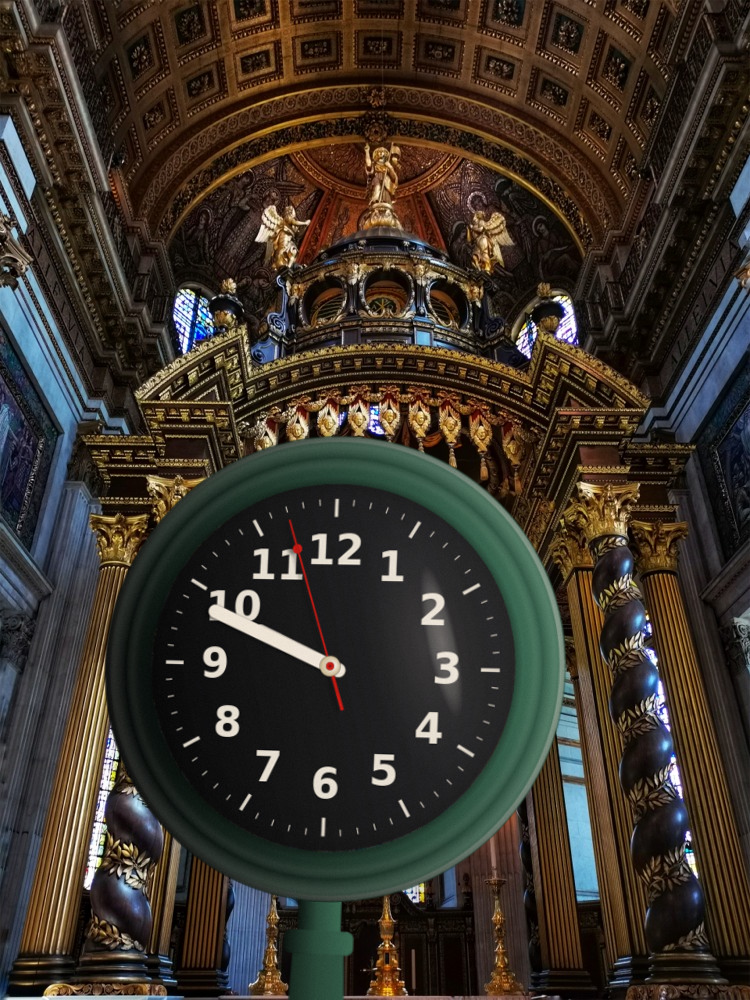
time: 9:48:57
